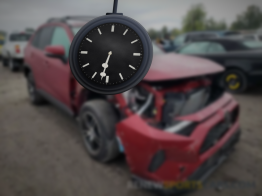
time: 6:32
